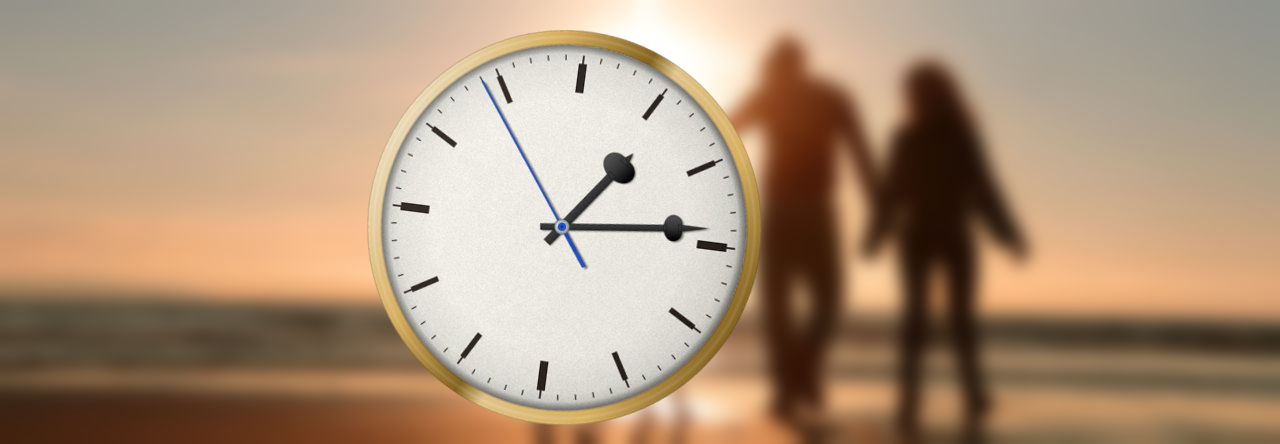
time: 1:13:54
